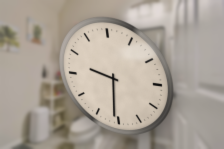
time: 9:31
